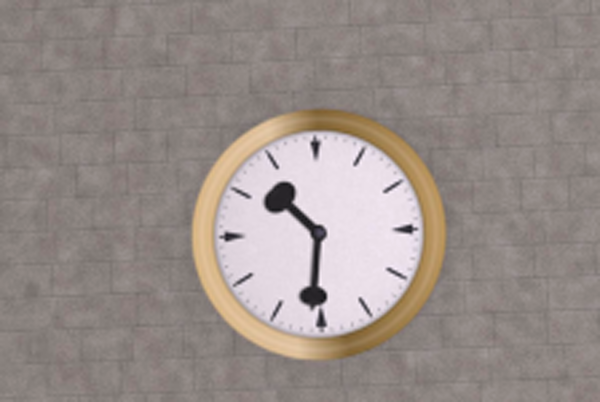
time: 10:31
